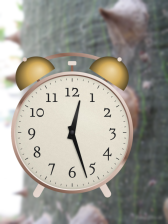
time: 12:27
